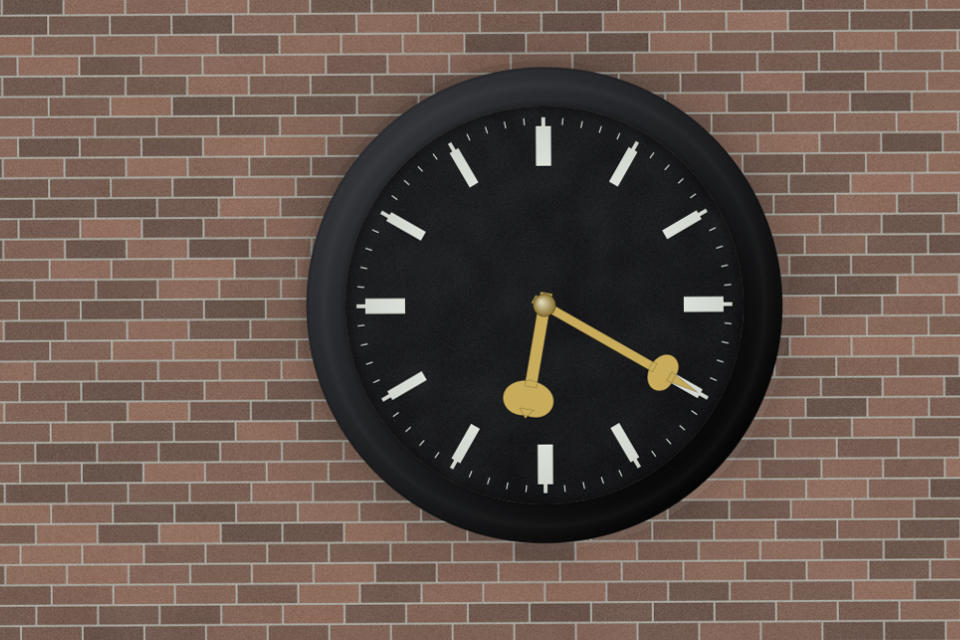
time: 6:20
